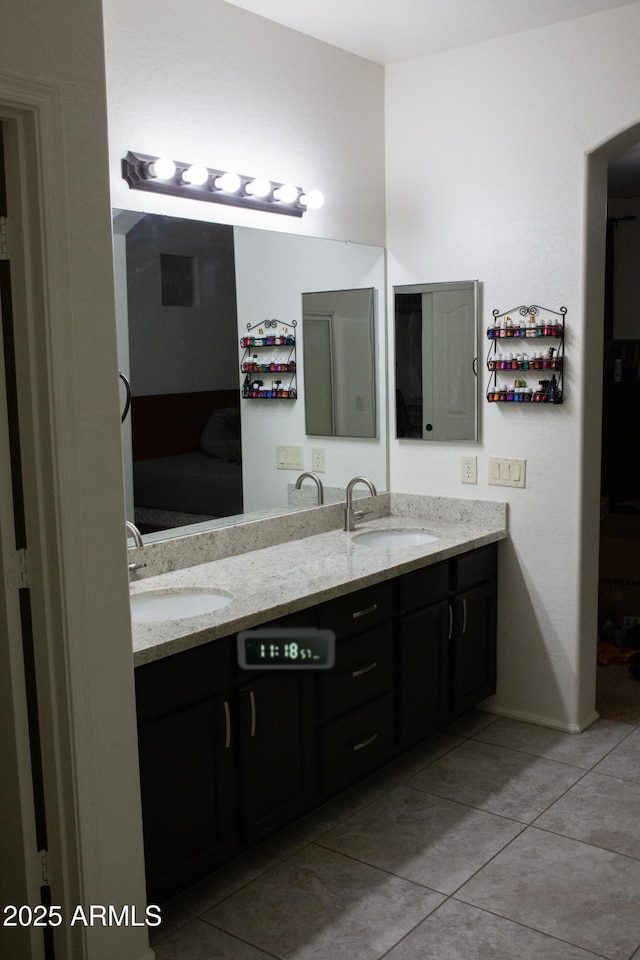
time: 11:18
